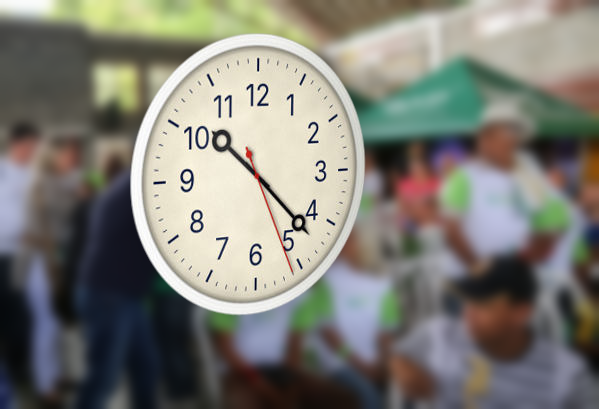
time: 10:22:26
